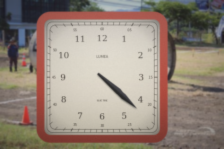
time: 4:22
